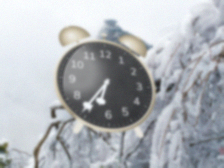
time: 6:36
